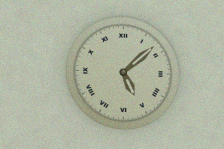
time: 5:08
